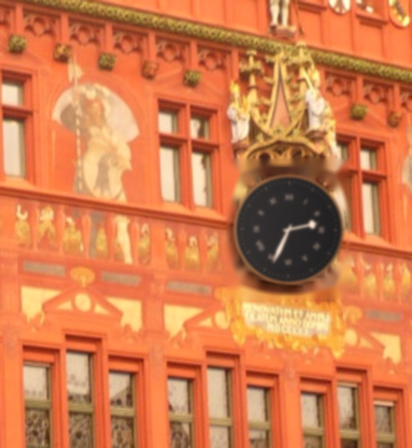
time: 2:34
